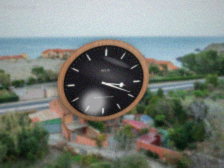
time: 3:19
